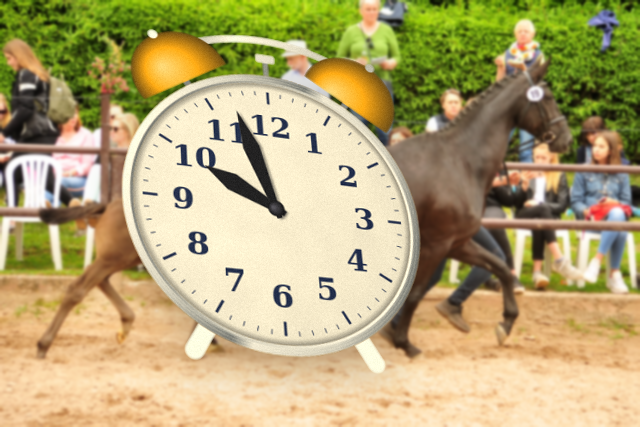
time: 9:57
